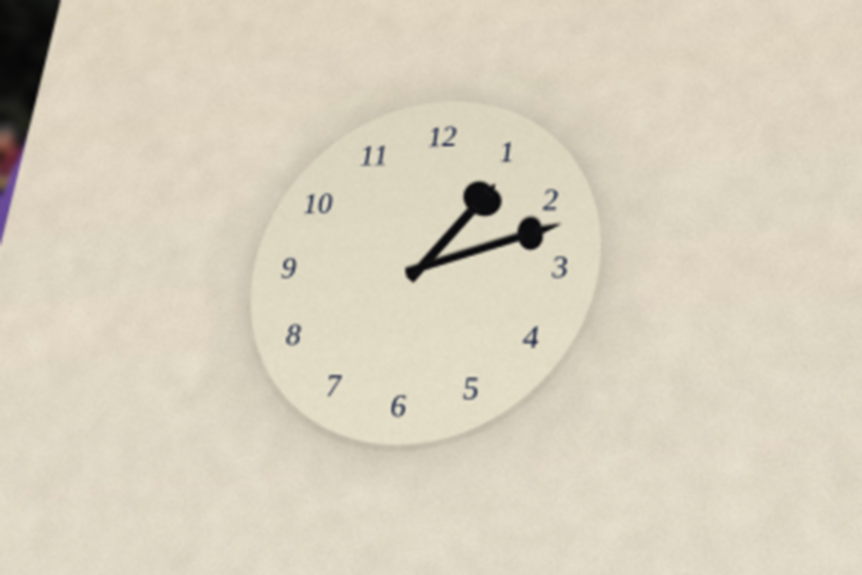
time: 1:12
